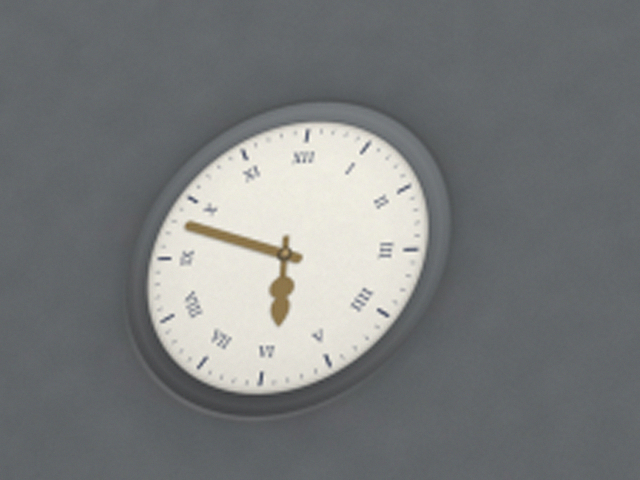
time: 5:48
